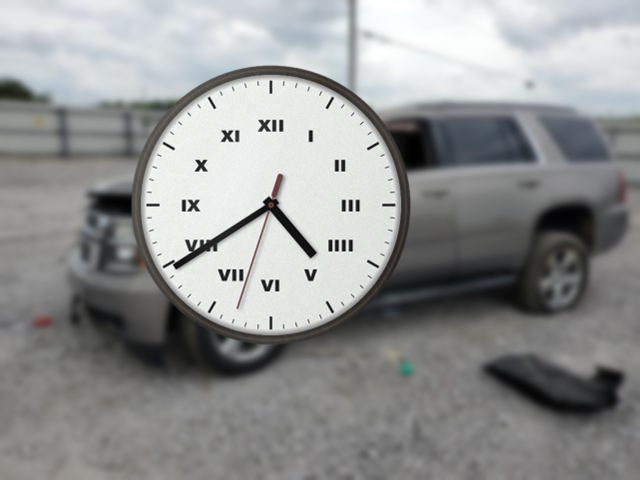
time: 4:39:33
